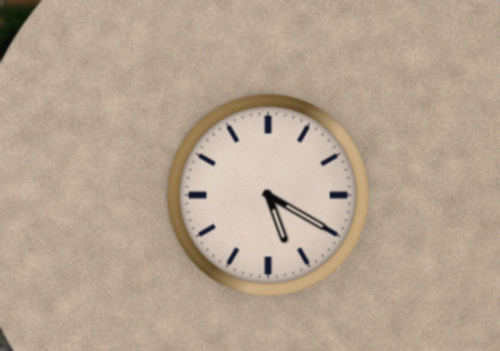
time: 5:20
